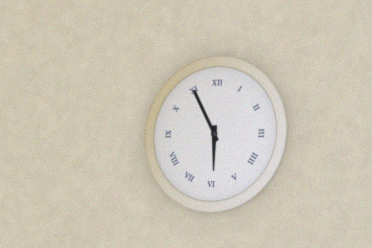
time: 5:55
